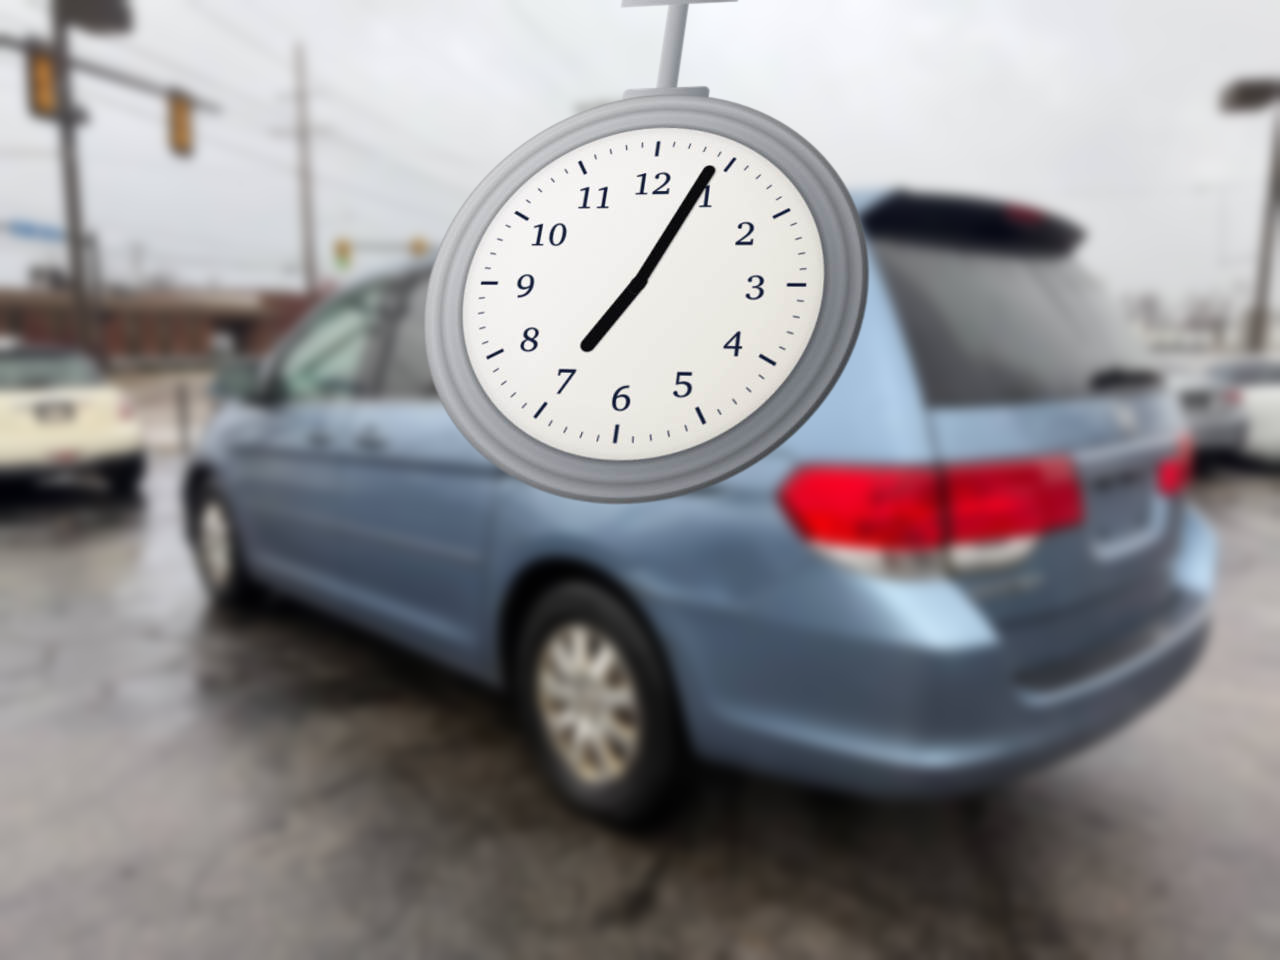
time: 7:04
